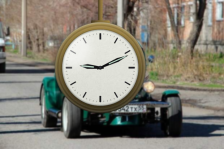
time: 9:11
